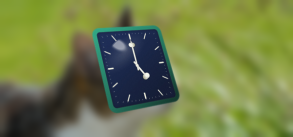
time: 5:00
